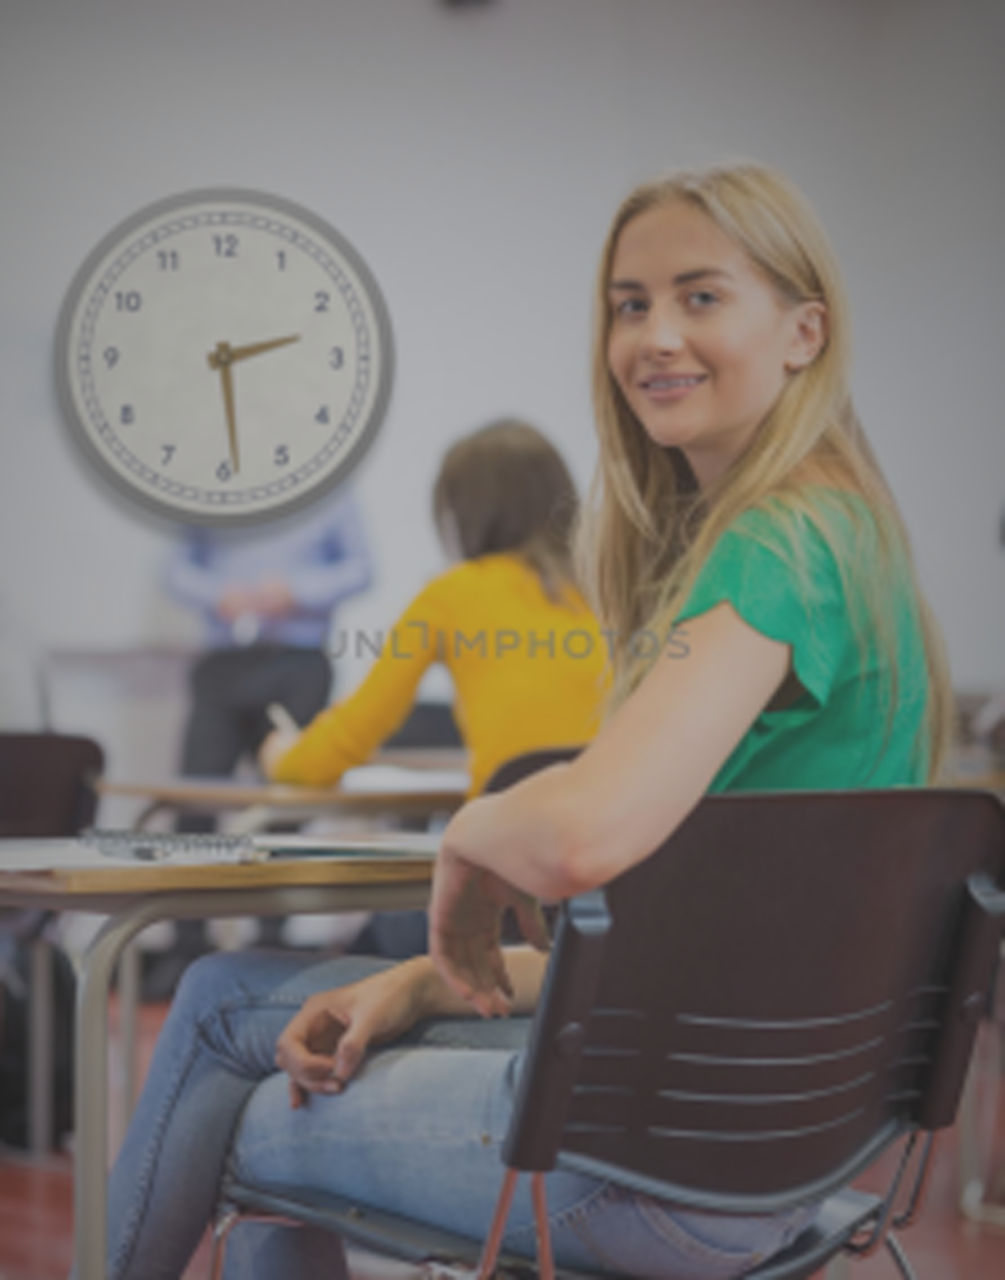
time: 2:29
